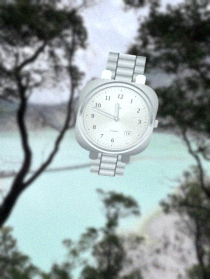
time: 11:48
